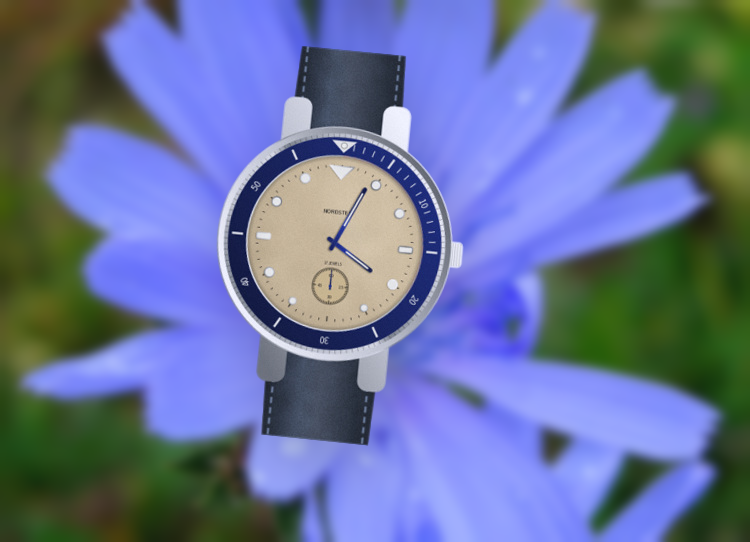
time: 4:04
